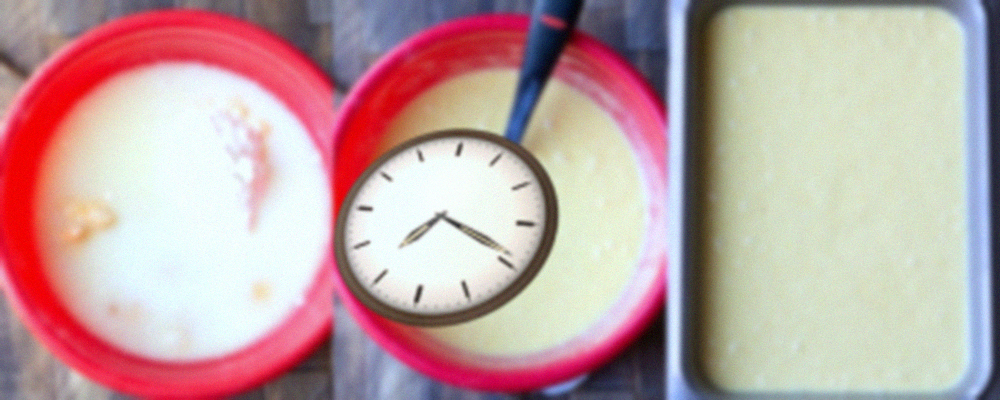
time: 7:19
